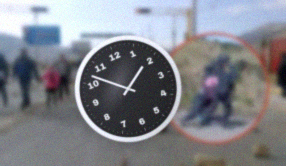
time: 1:52
